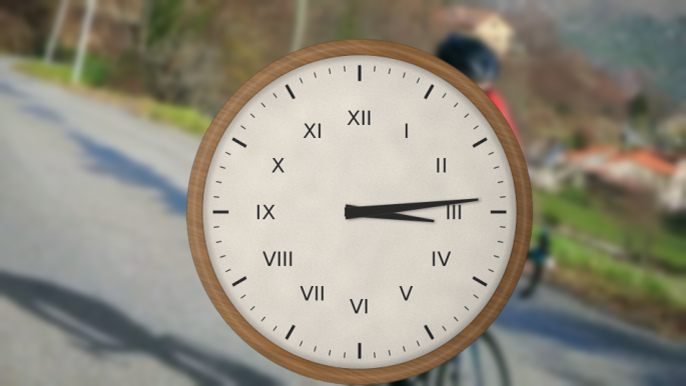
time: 3:14
